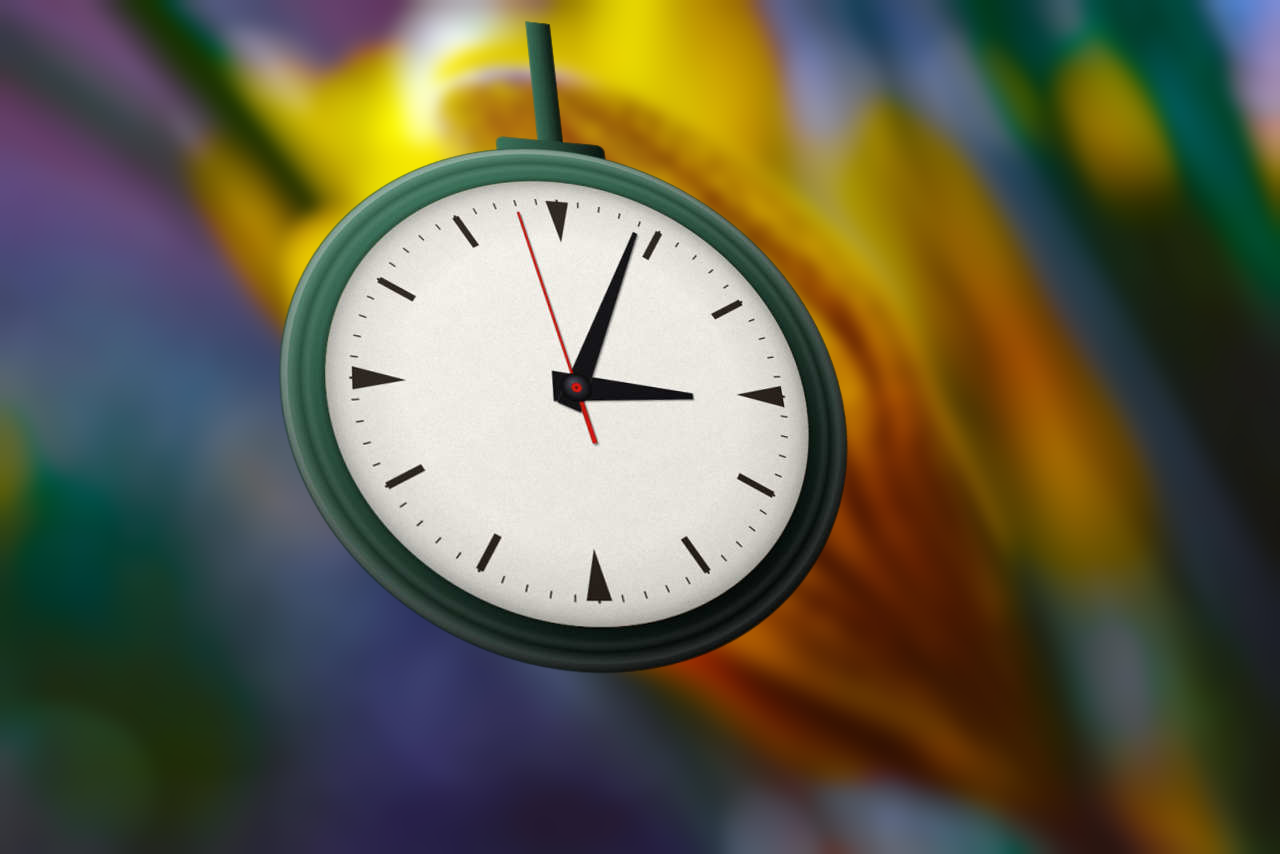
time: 3:03:58
